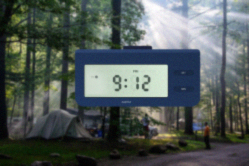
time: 9:12
